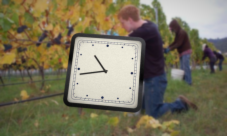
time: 10:43
